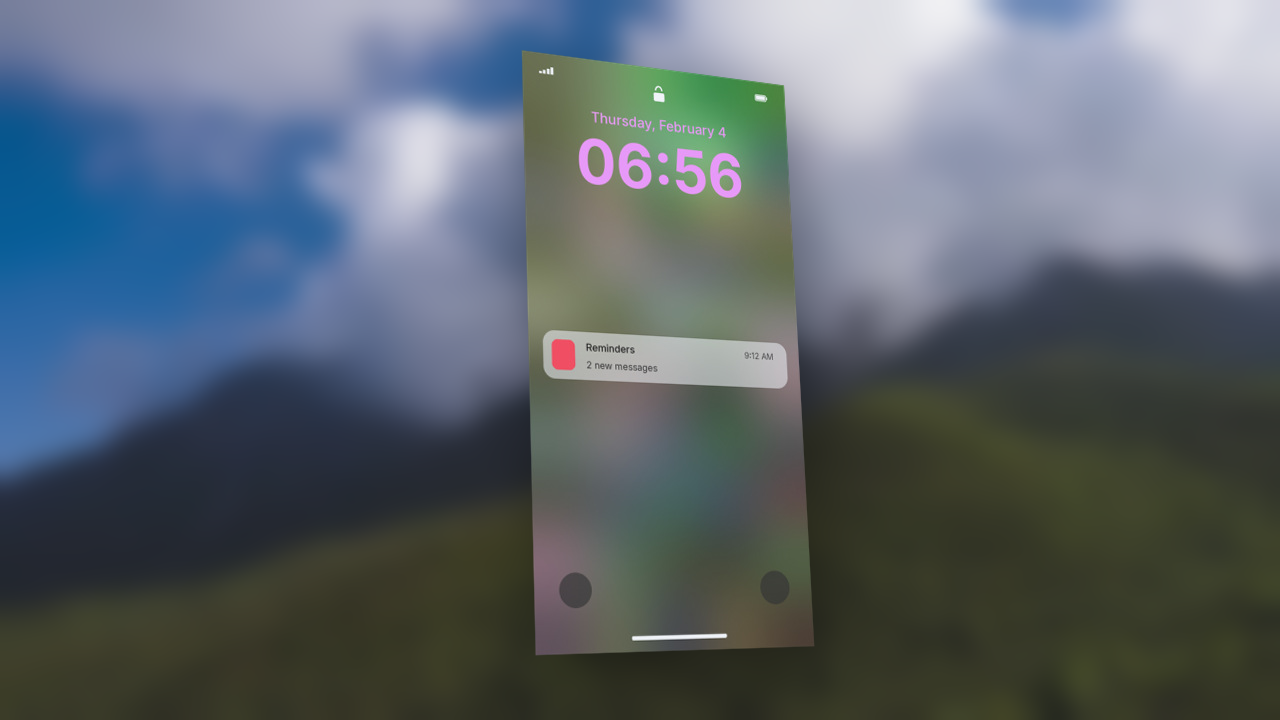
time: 6:56
